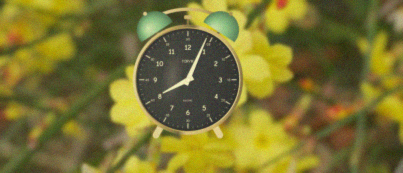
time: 8:04
